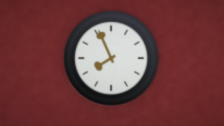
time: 7:56
